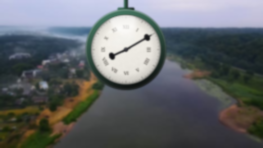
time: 8:10
